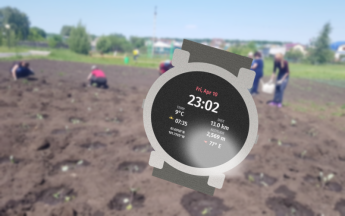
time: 23:02
